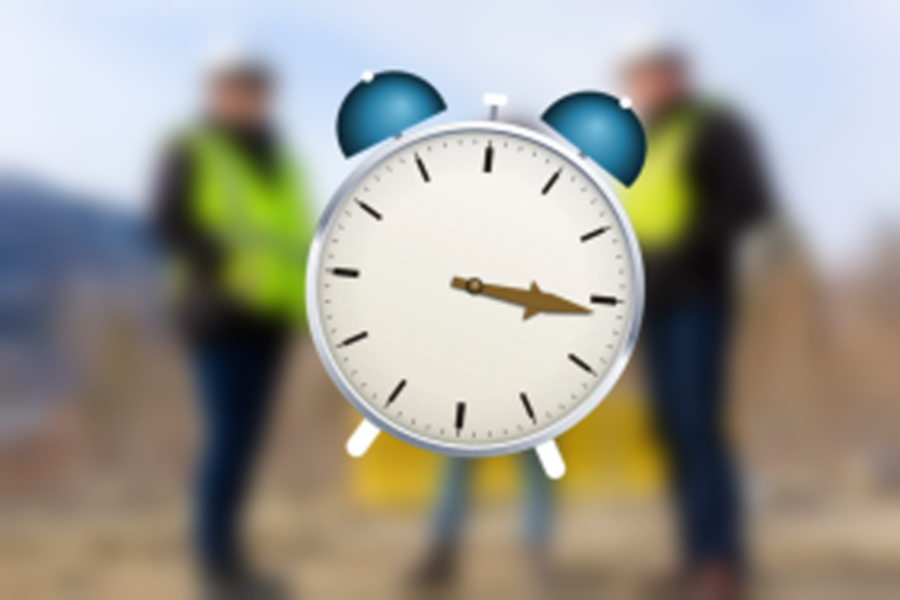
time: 3:16
